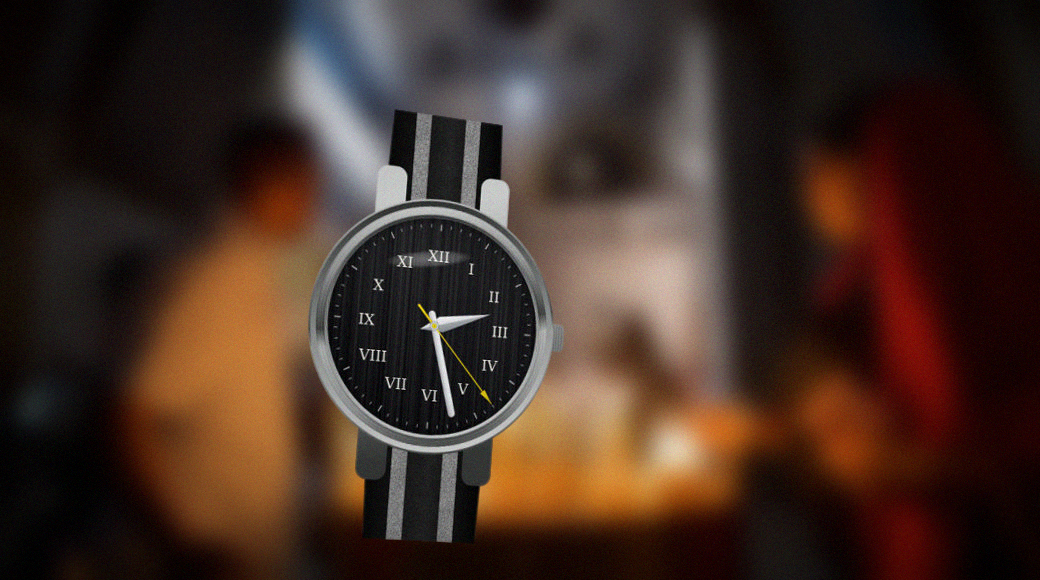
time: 2:27:23
